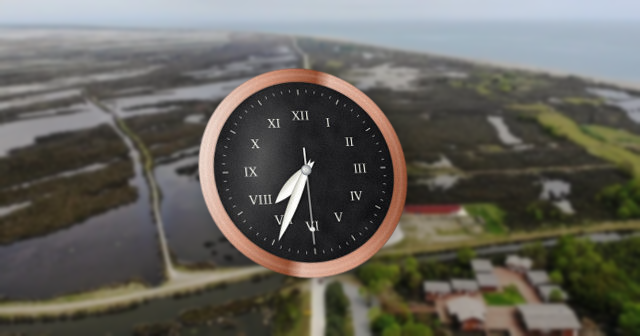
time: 7:34:30
